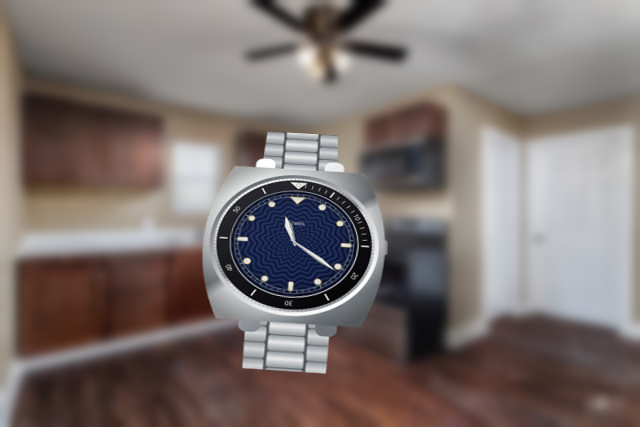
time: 11:21
